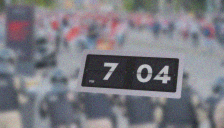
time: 7:04
